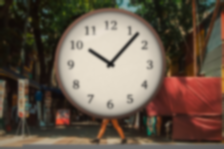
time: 10:07
